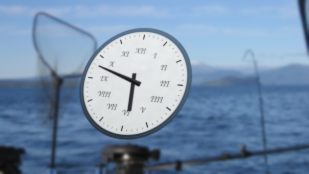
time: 5:48
